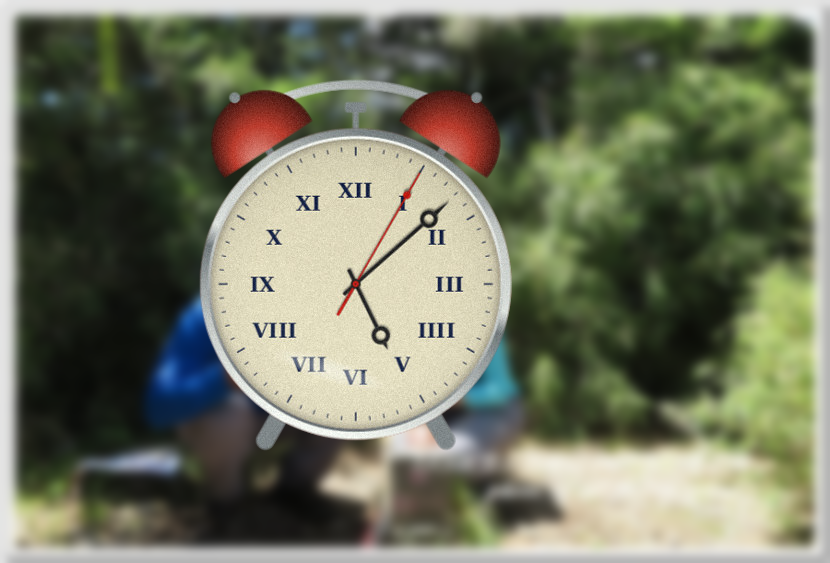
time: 5:08:05
